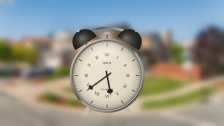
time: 5:39
